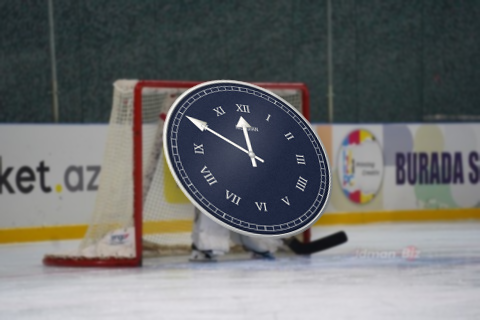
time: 11:50
